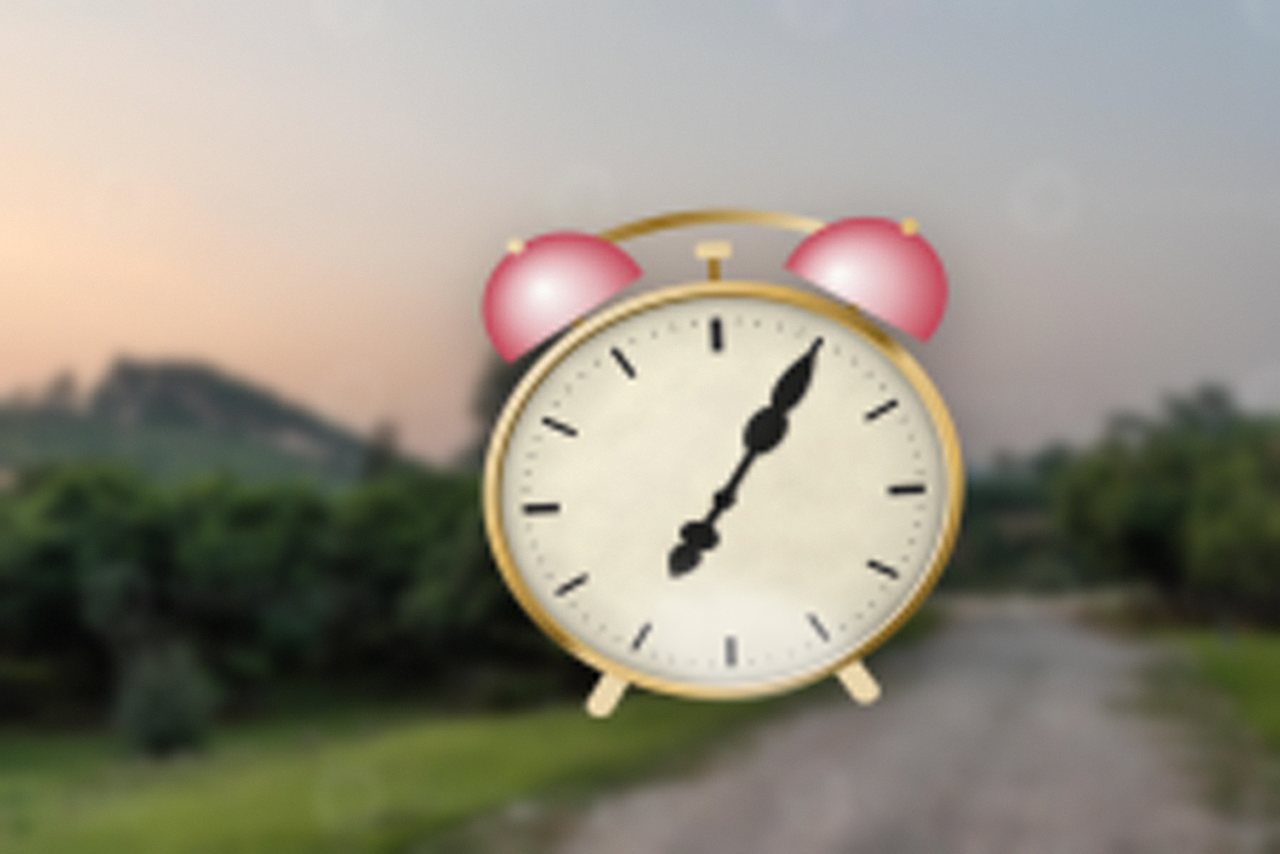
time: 7:05
